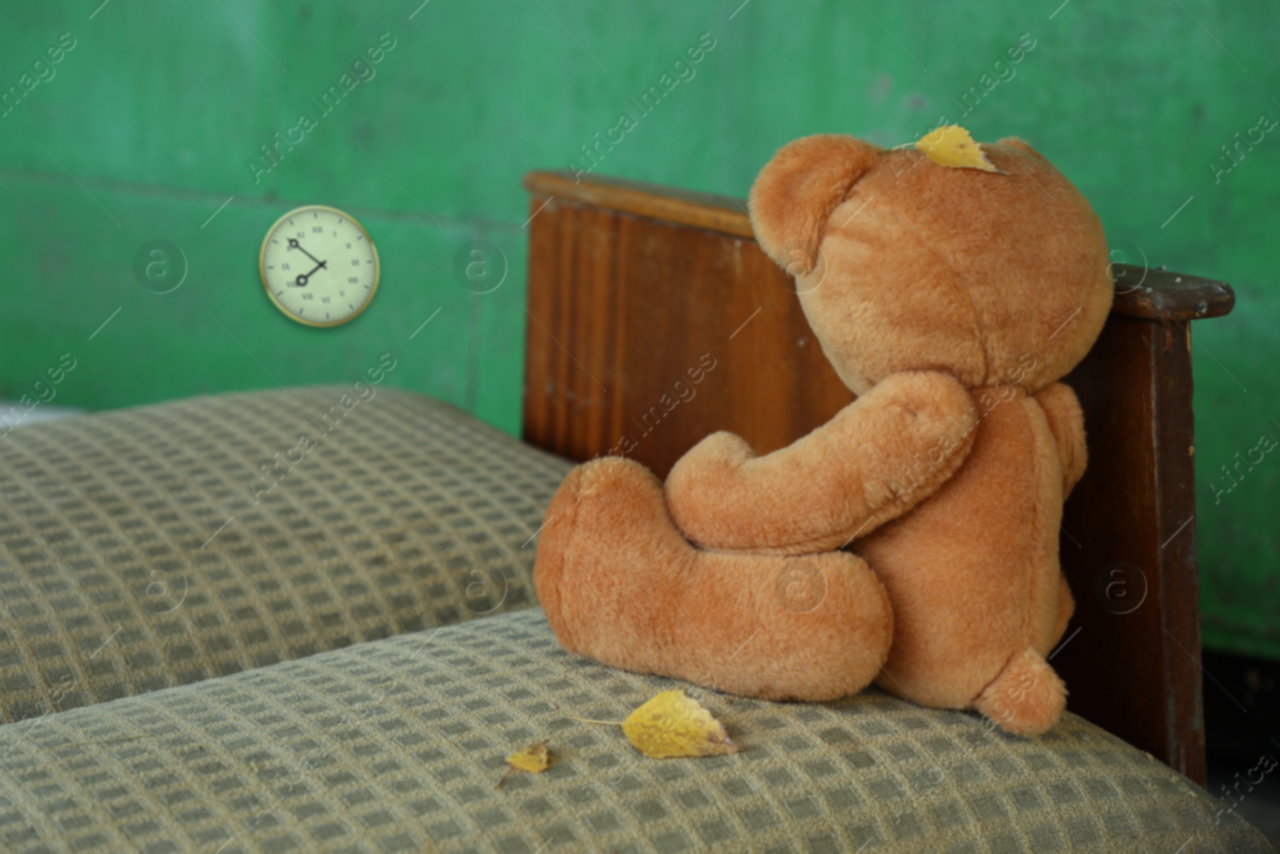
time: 7:52
